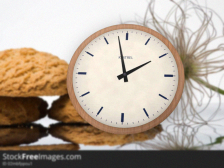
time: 1:58
